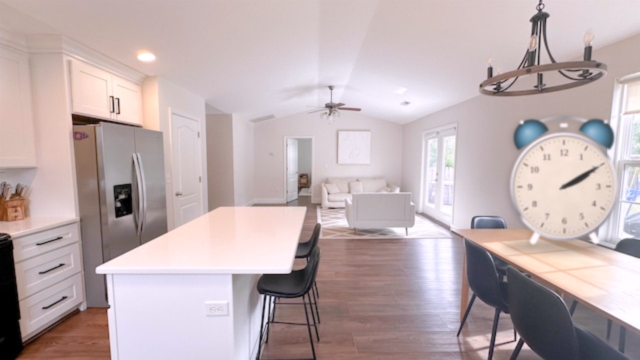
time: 2:10
